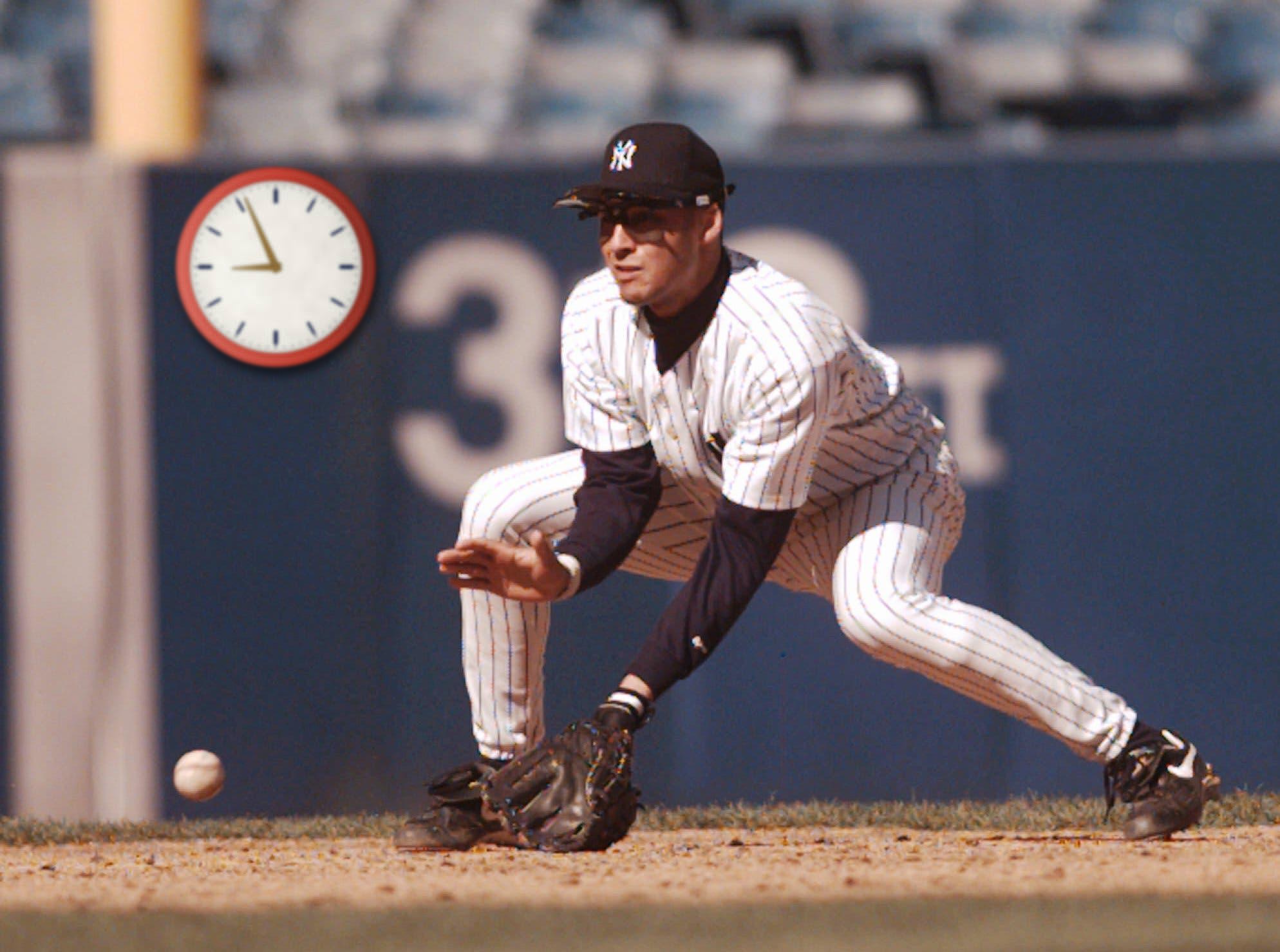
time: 8:56
